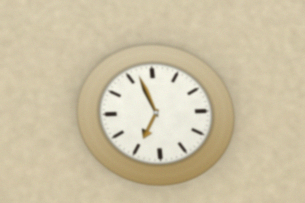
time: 6:57
